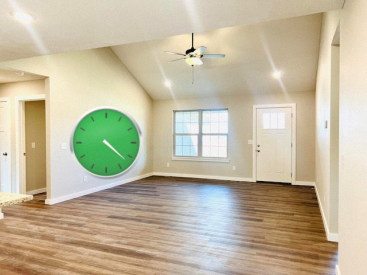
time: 4:22
